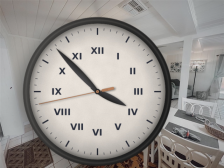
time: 3:52:43
